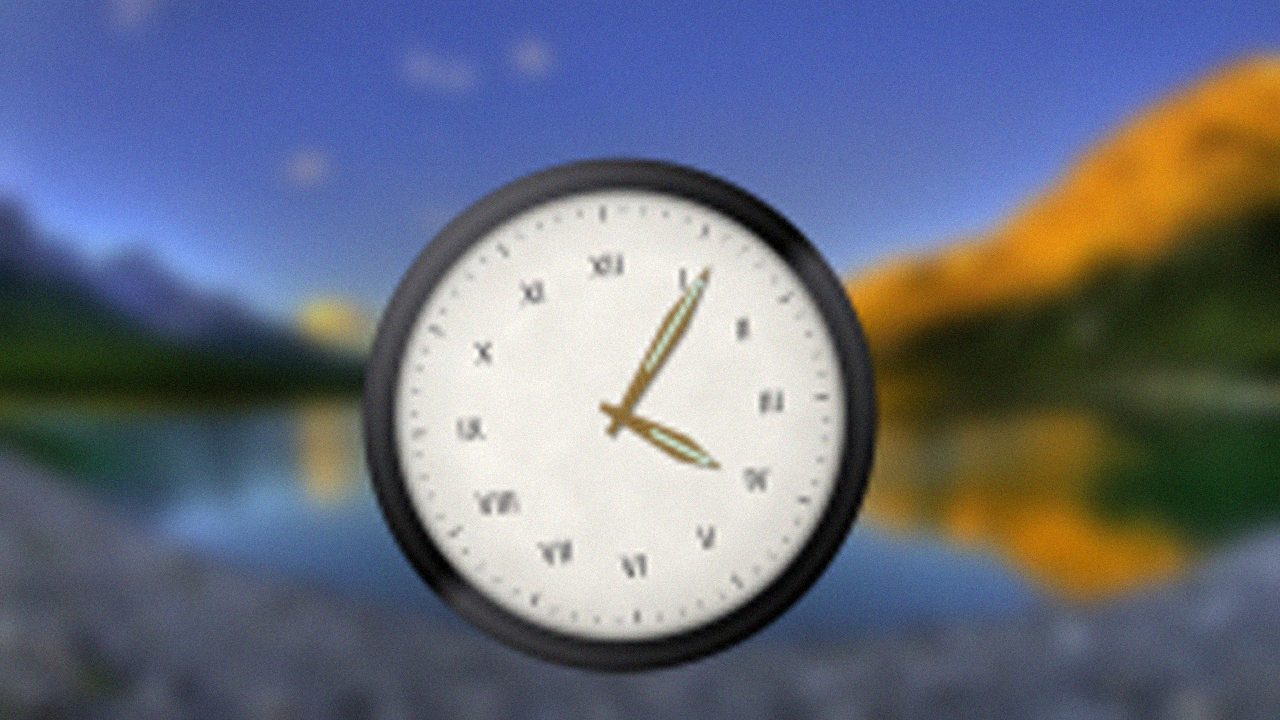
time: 4:06
